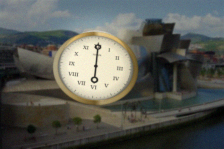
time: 6:00
